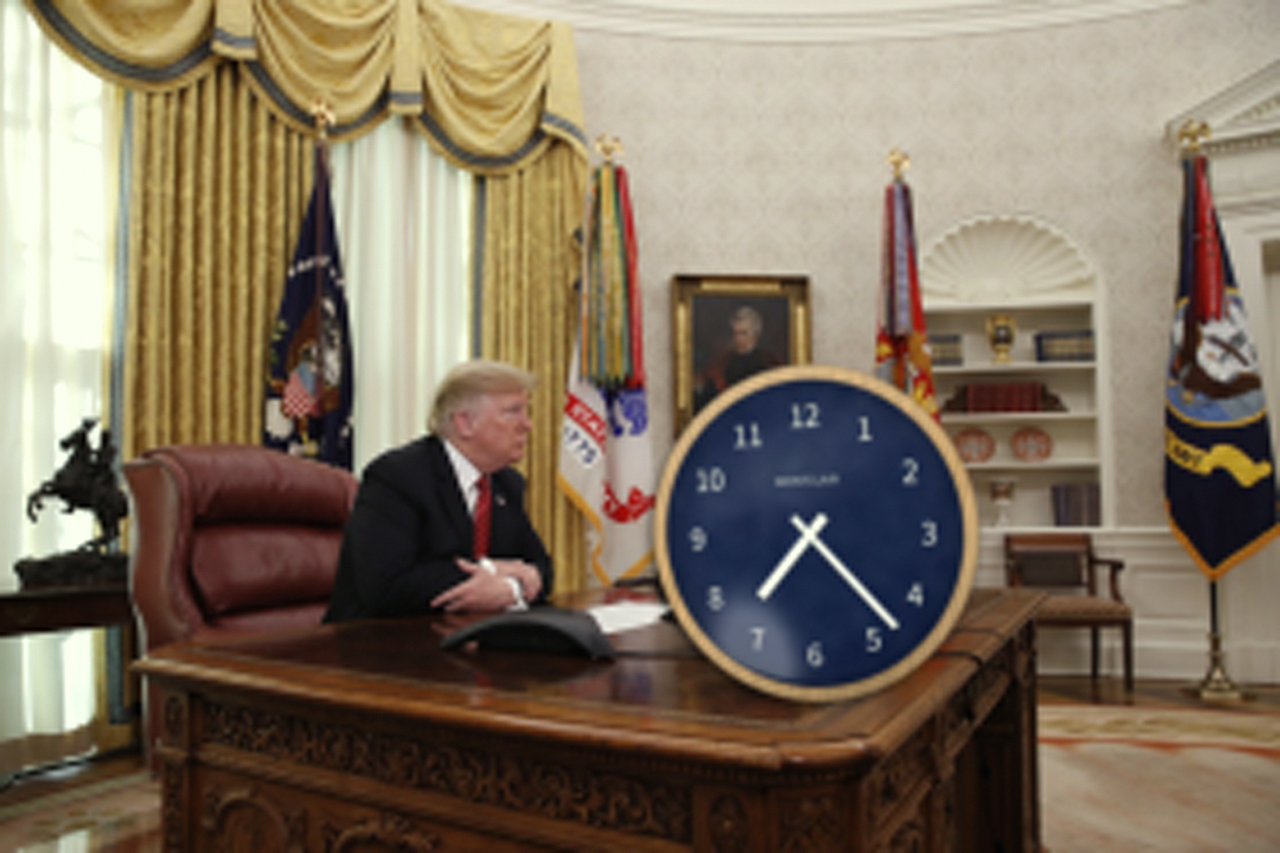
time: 7:23
